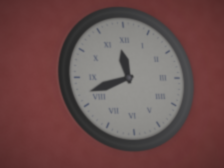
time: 11:42
